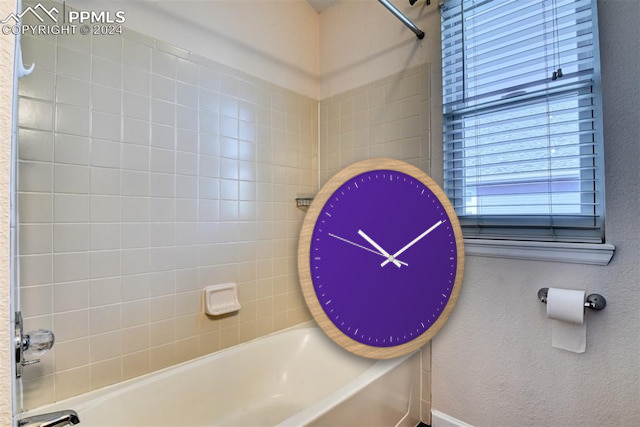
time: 10:09:48
